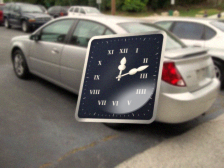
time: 12:12
